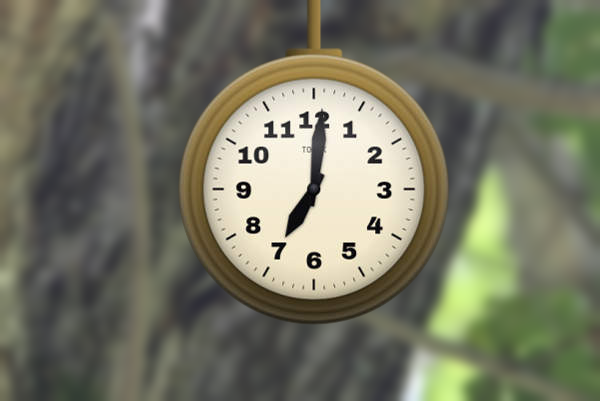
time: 7:01
